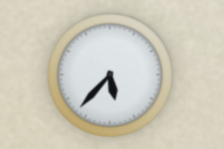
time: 5:37
